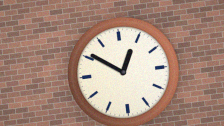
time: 12:51
